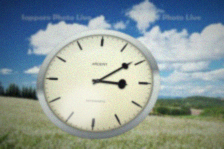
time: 3:09
